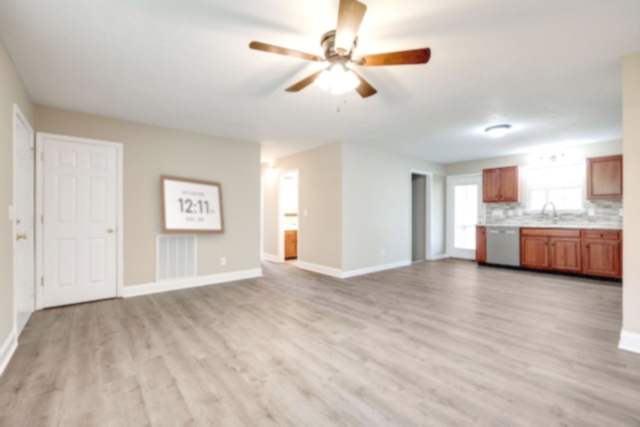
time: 12:11
